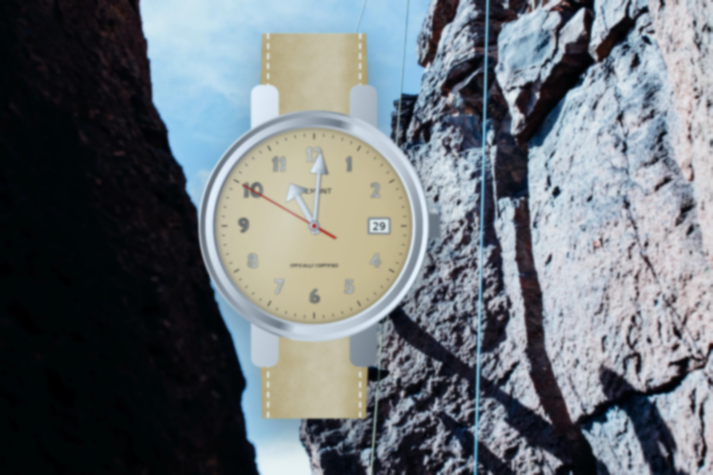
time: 11:00:50
